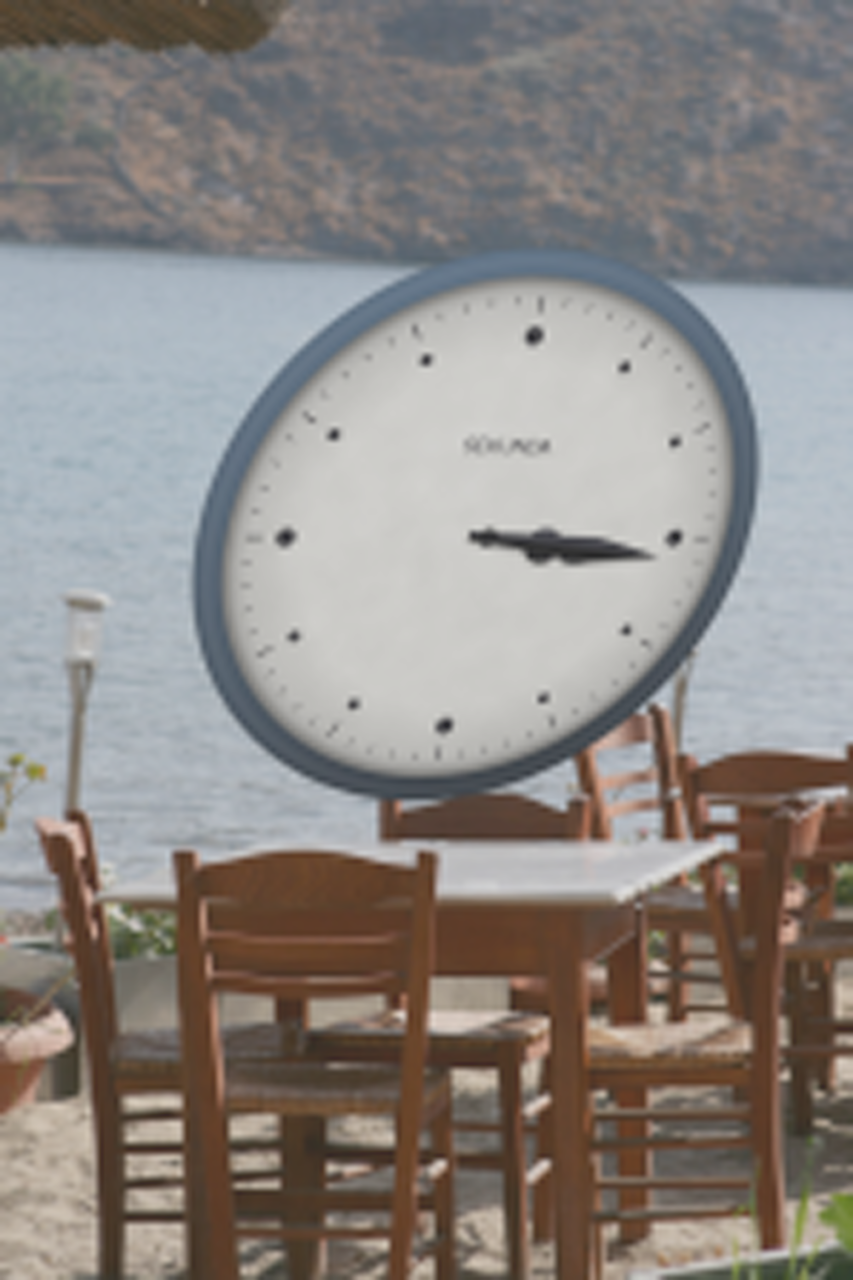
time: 3:16
